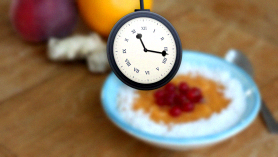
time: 11:17
